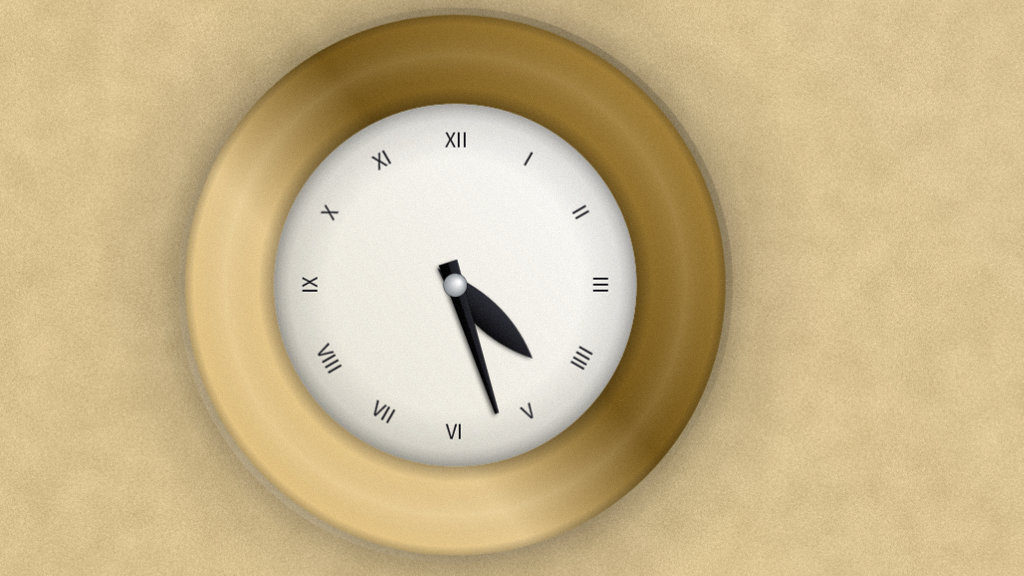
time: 4:27
